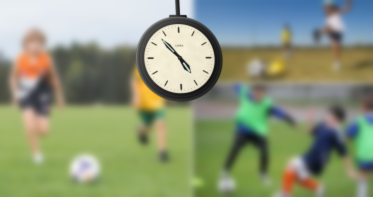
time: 4:53
